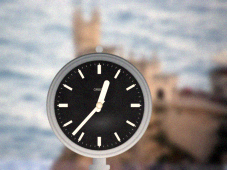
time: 12:37
